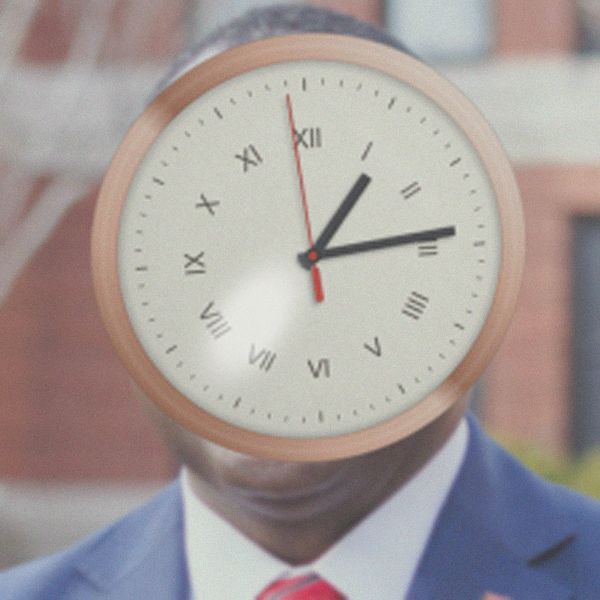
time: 1:13:59
